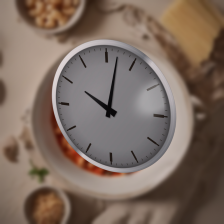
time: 10:02
